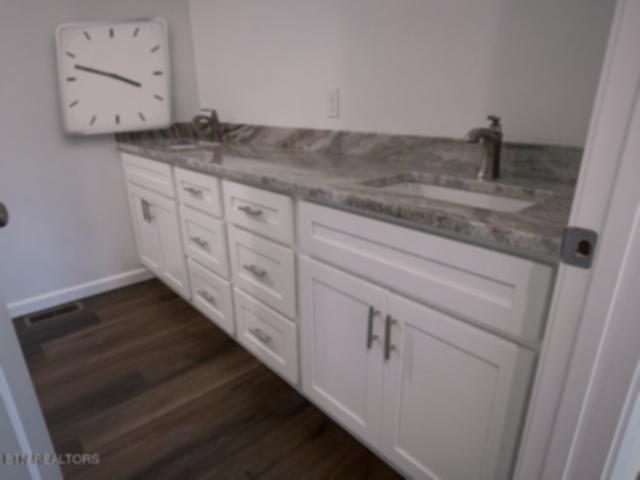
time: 3:48
